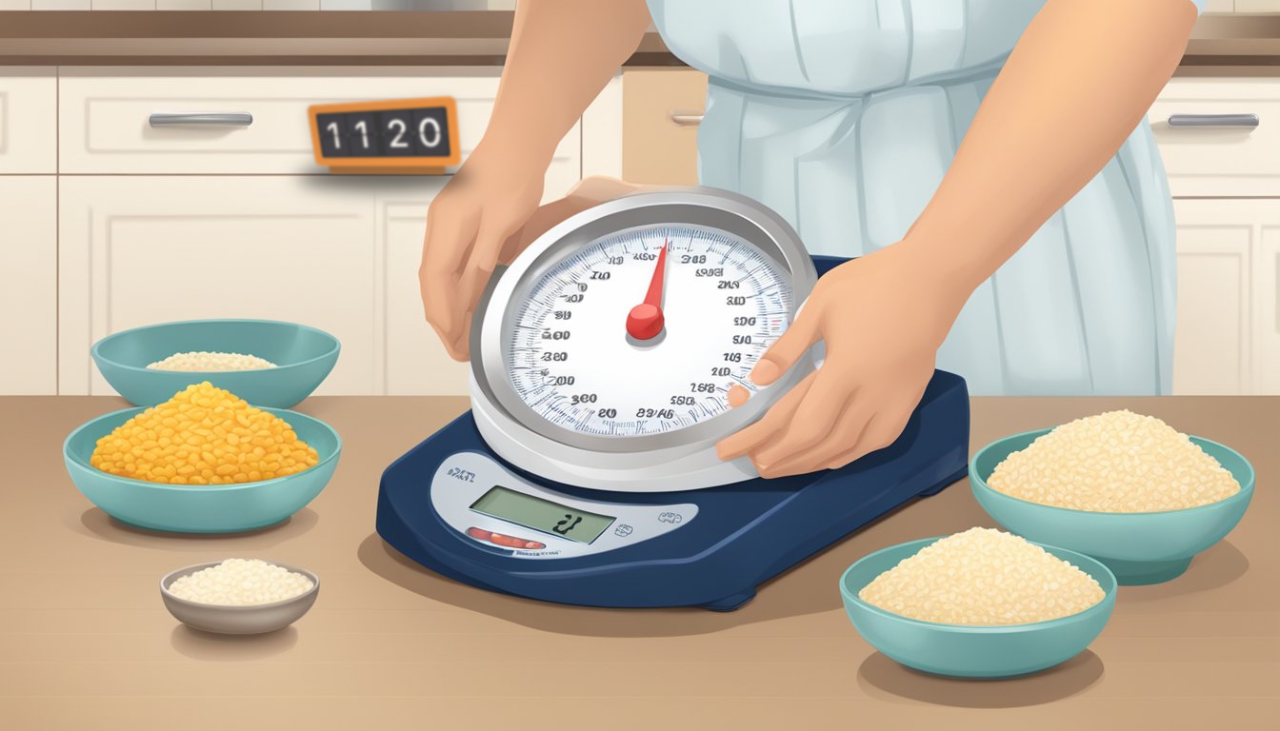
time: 11:20
